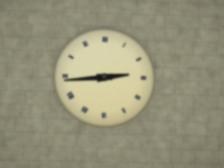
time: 2:44
